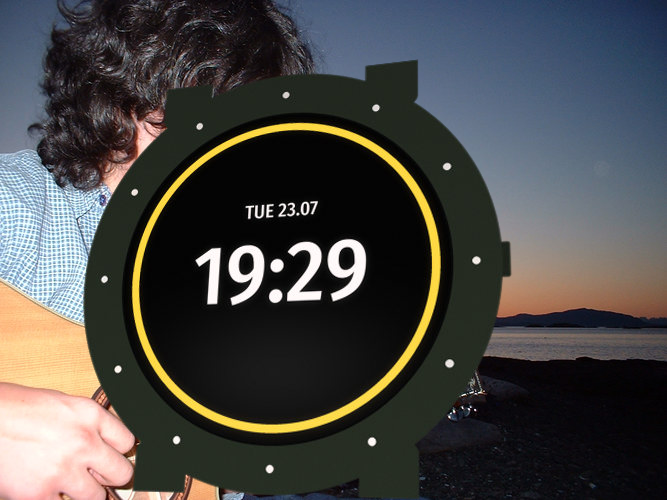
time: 19:29
